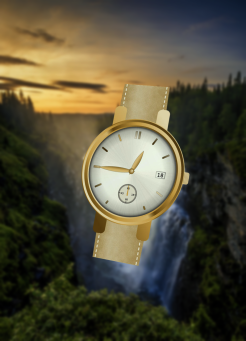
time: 12:45
